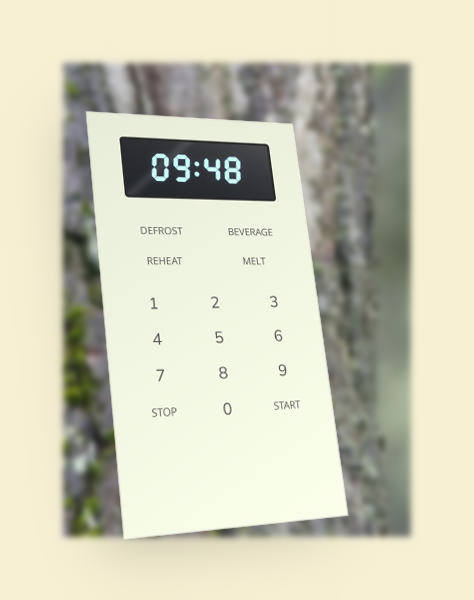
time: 9:48
